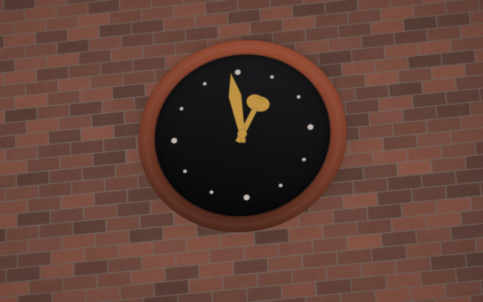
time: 12:59
